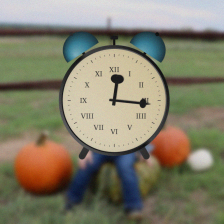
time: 12:16
